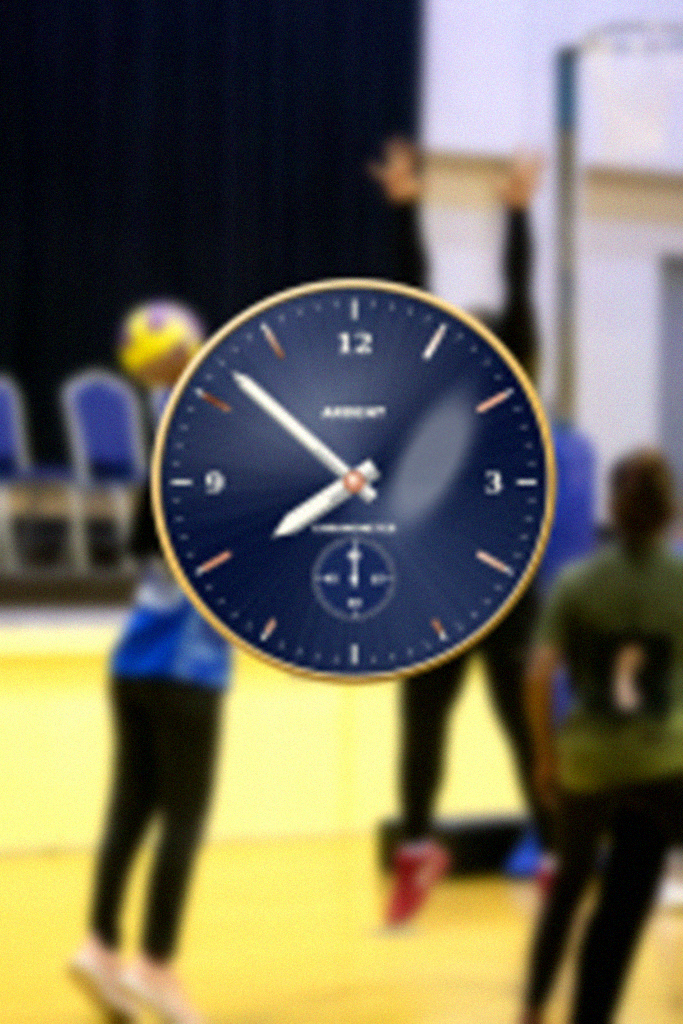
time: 7:52
